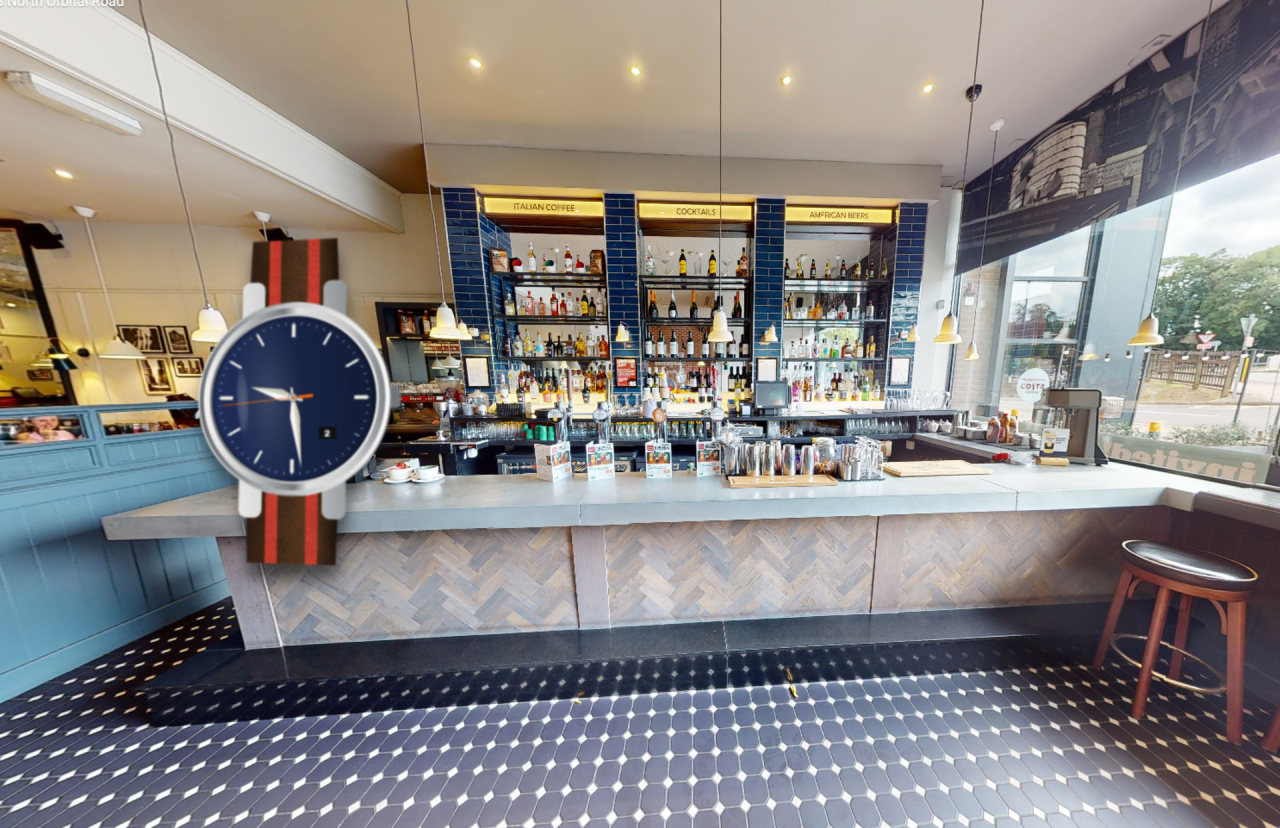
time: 9:28:44
